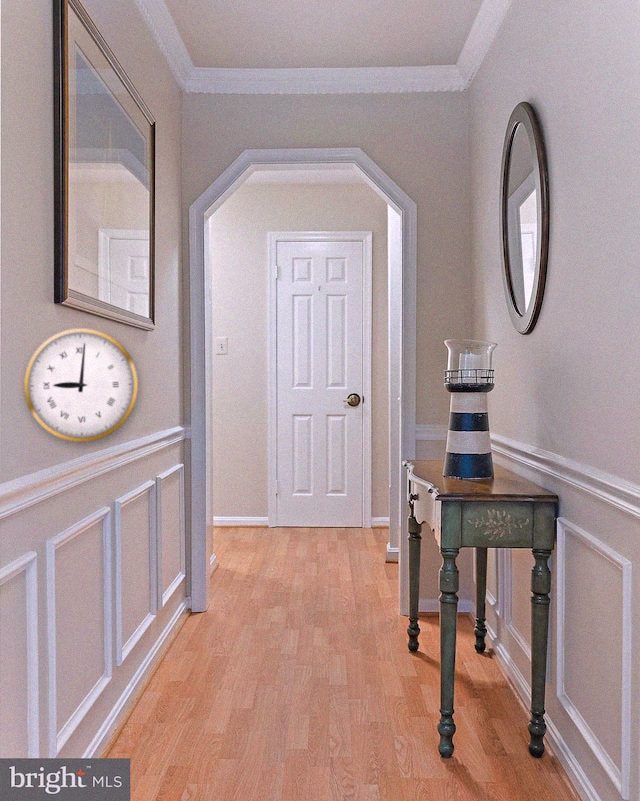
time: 9:01
